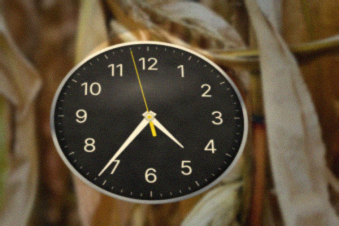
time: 4:35:58
